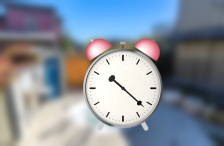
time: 10:22
